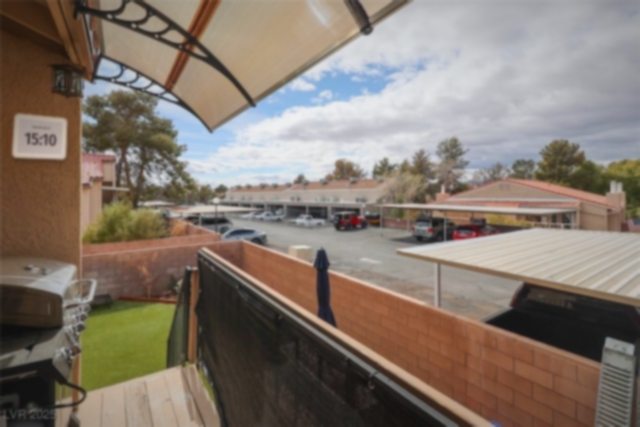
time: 15:10
